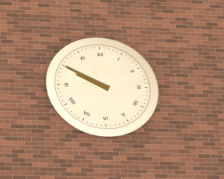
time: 9:50
